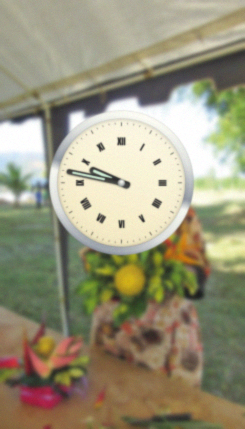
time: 9:47
